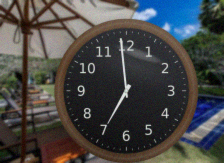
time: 6:59
